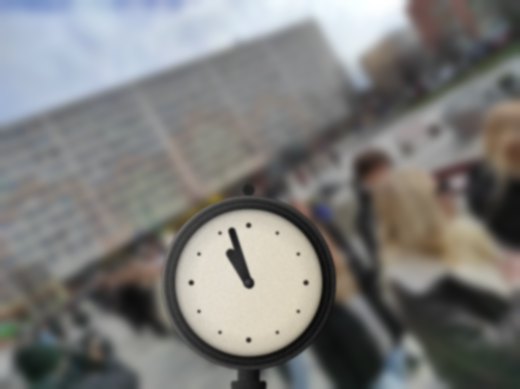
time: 10:57
